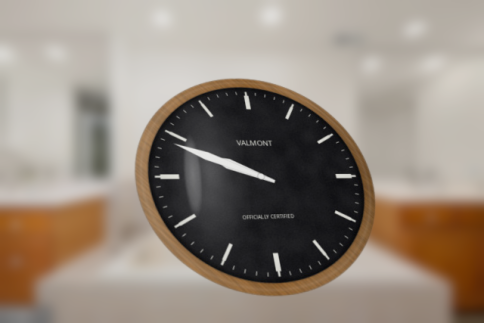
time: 9:49
